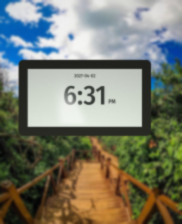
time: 6:31
